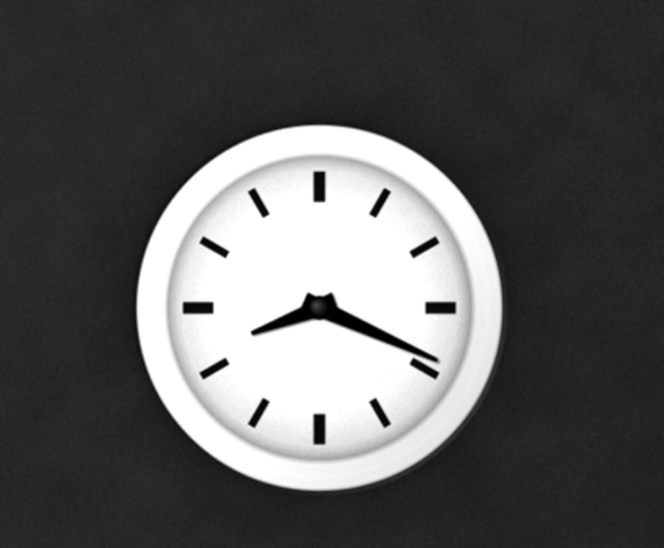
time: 8:19
